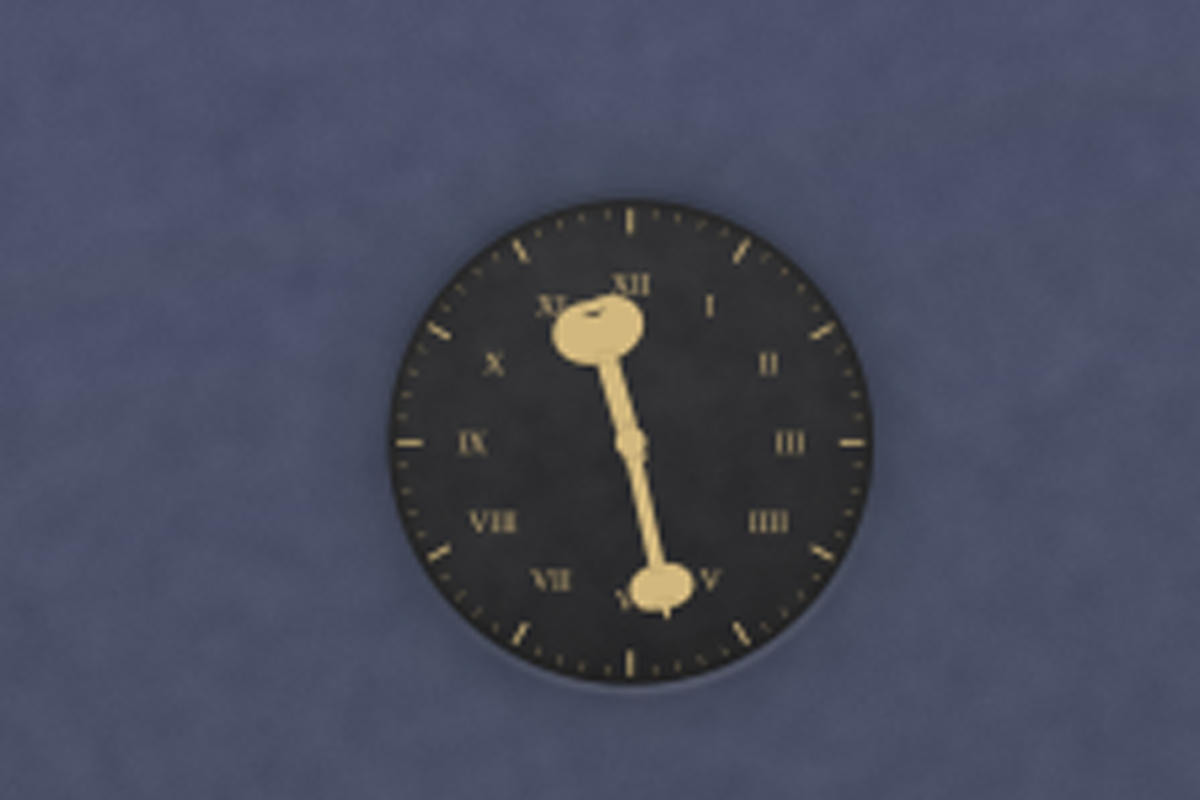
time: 11:28
